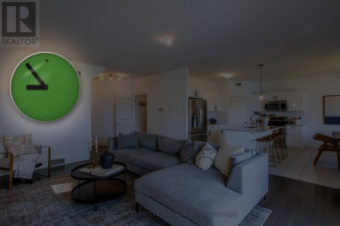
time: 8:53
